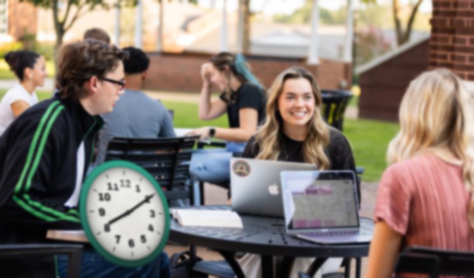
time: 8:10
